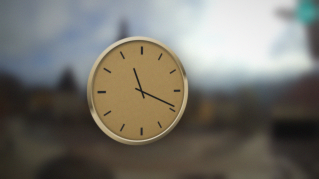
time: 11:19
